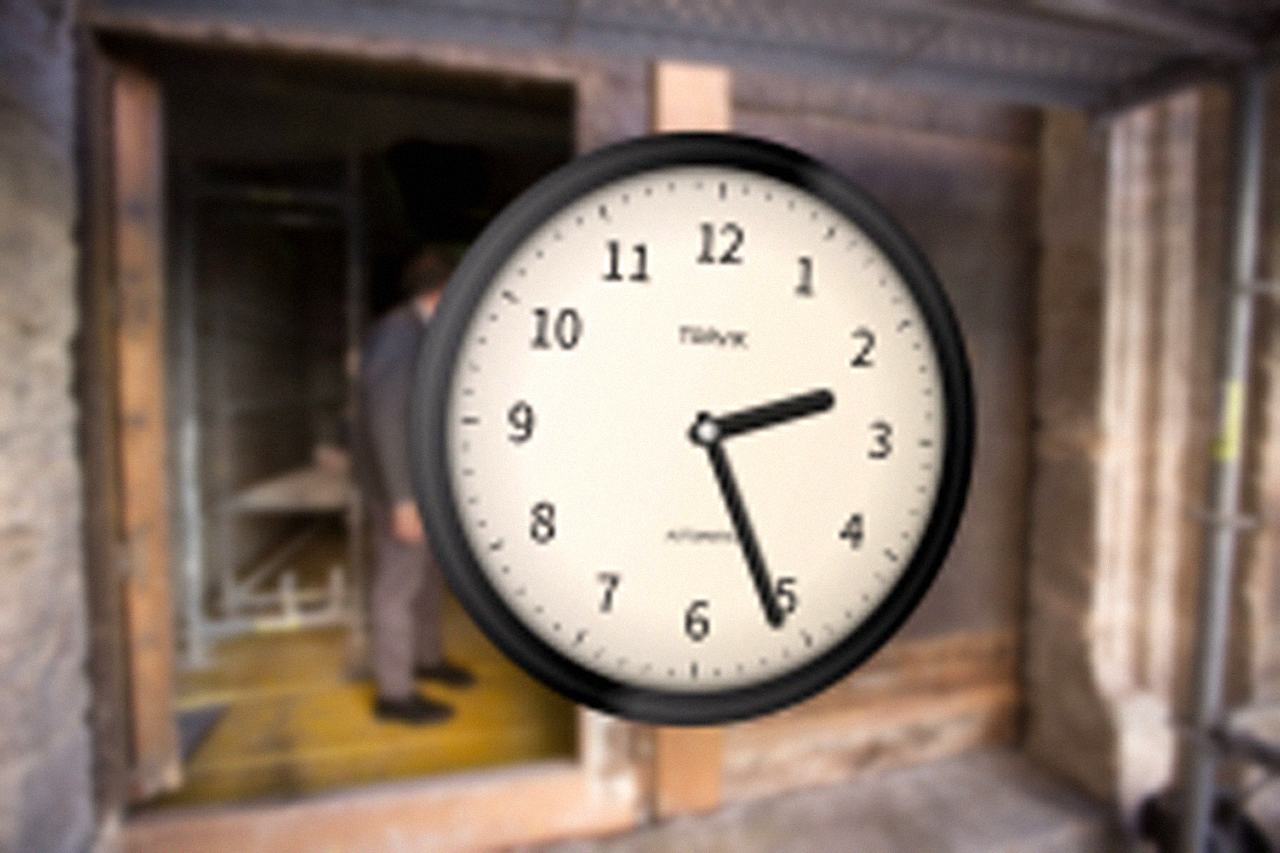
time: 2:26
